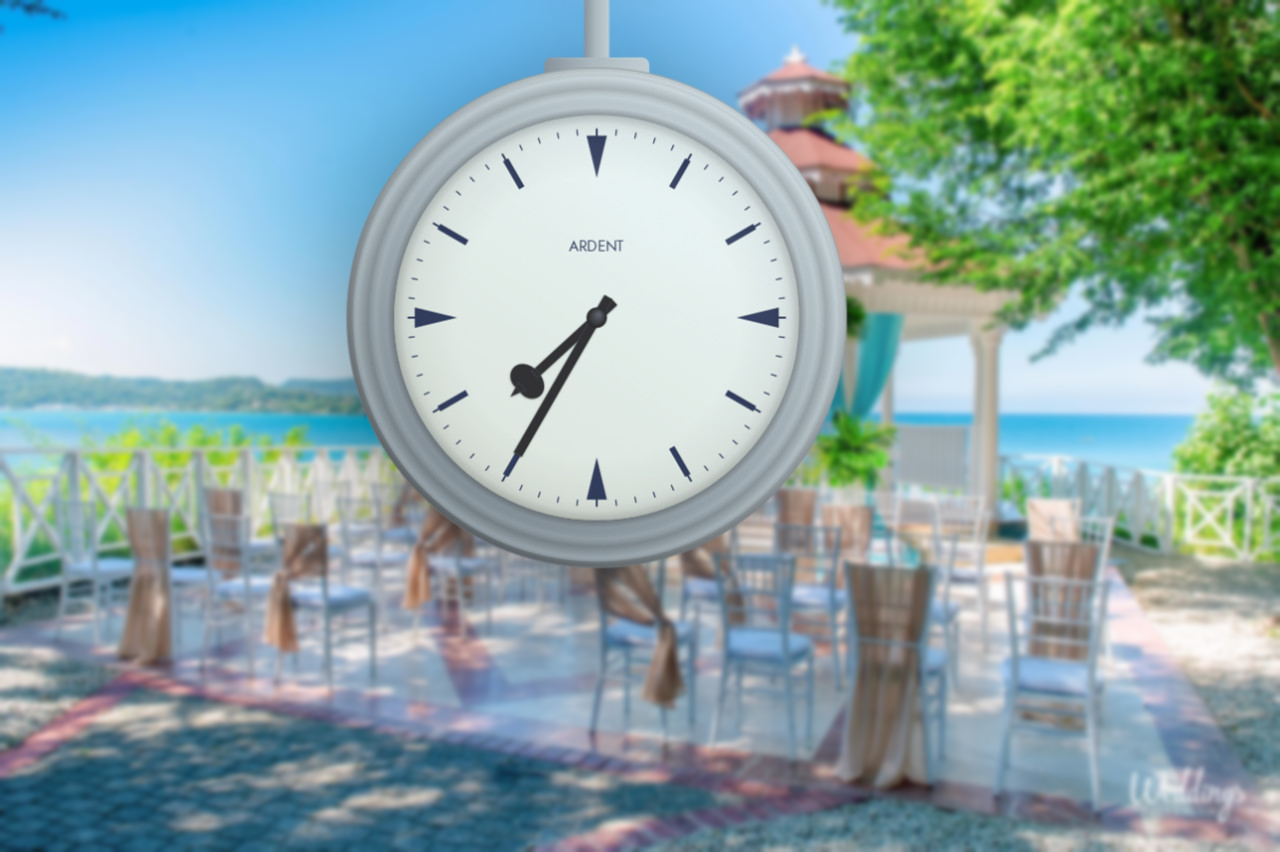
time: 7:35
